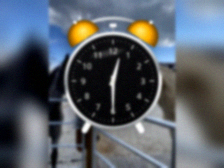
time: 12:30
